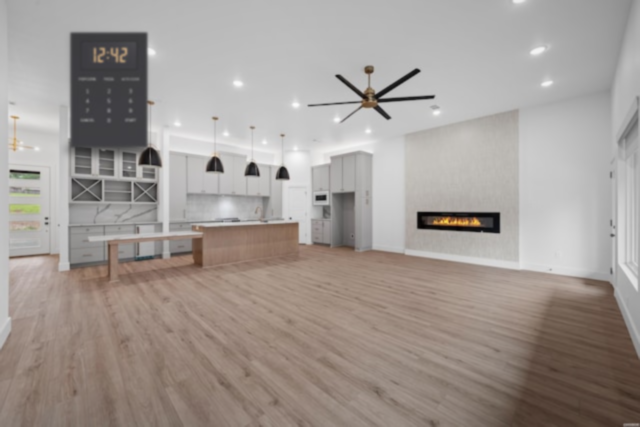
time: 12:42
